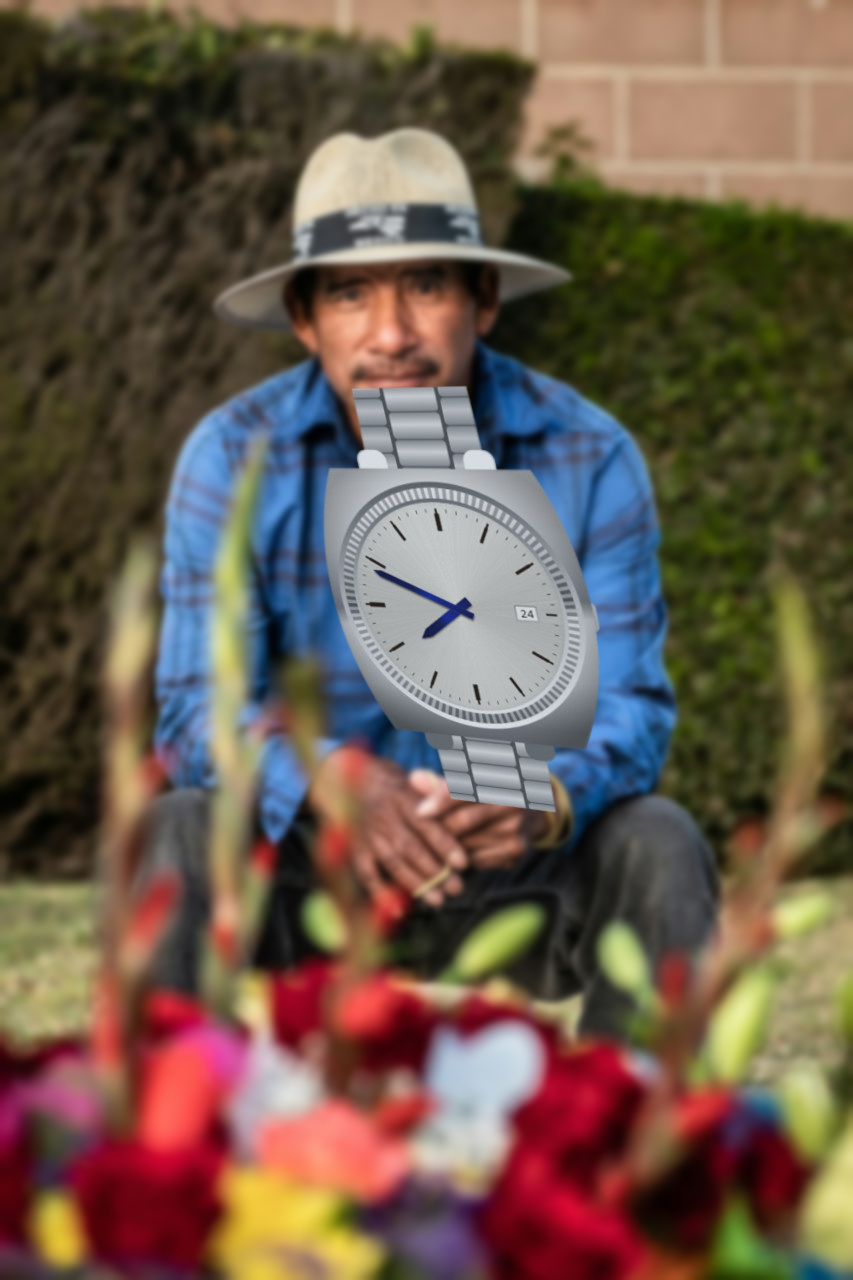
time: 7:49
